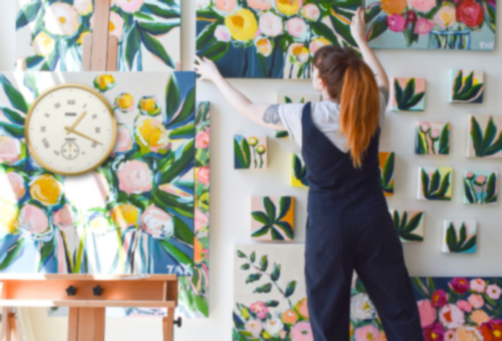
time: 1:19
